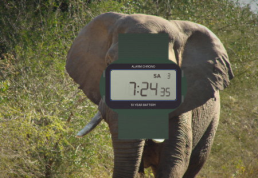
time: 7:24:35
